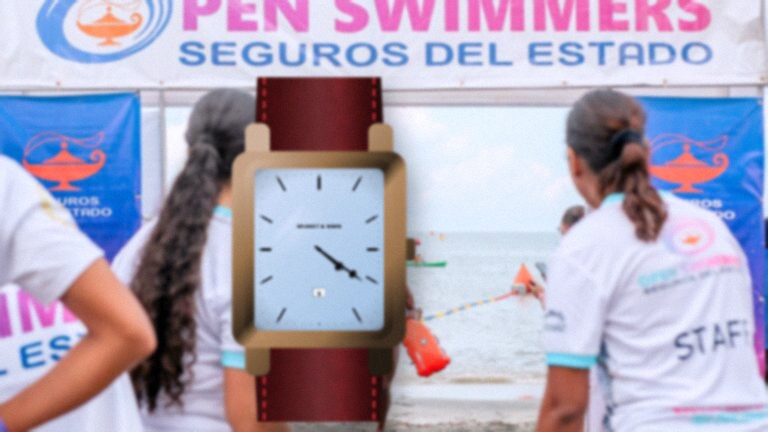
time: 4:21
